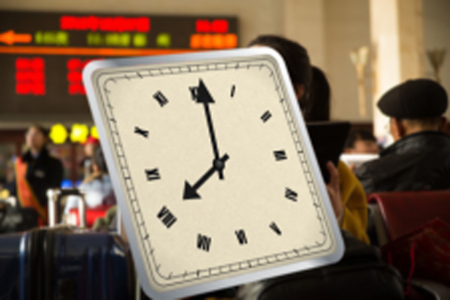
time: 8:01
